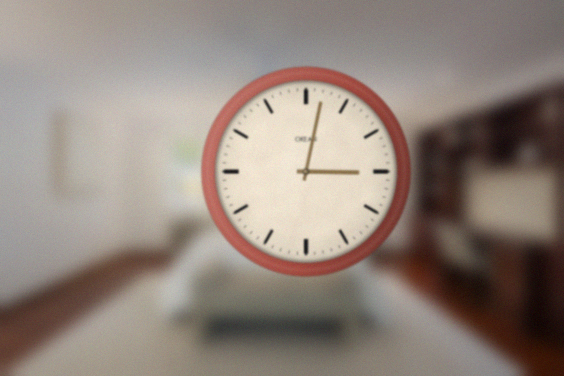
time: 3:02
